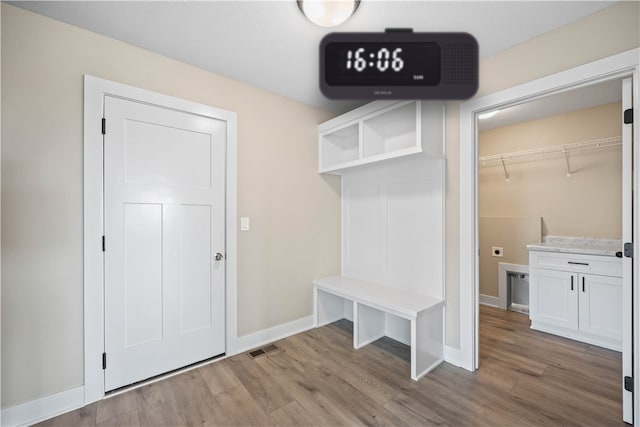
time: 16:06
